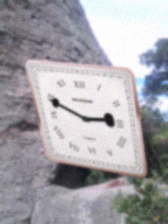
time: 2:49
